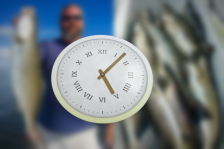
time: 5:07
